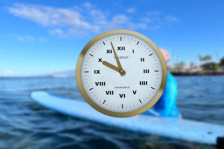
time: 9:57
